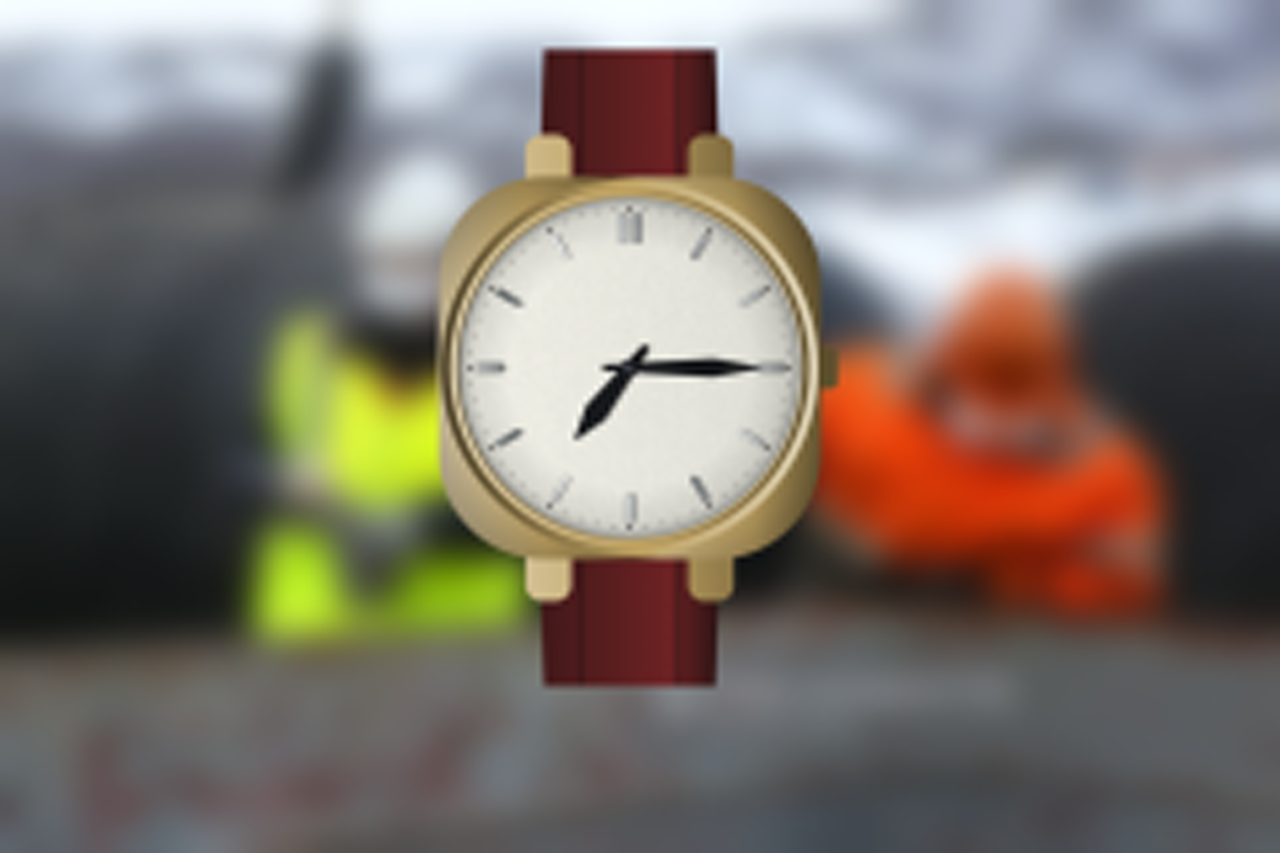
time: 7:15
